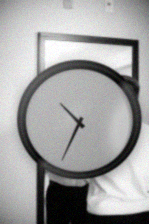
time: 10:34
